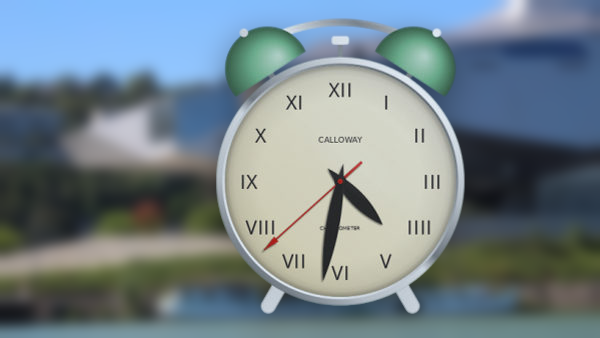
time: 4:31:38
